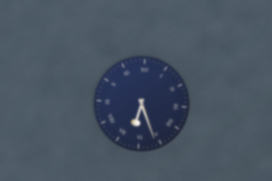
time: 6:26
